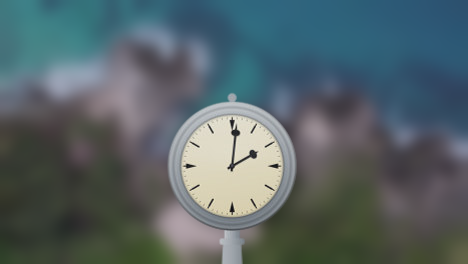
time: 2:01
